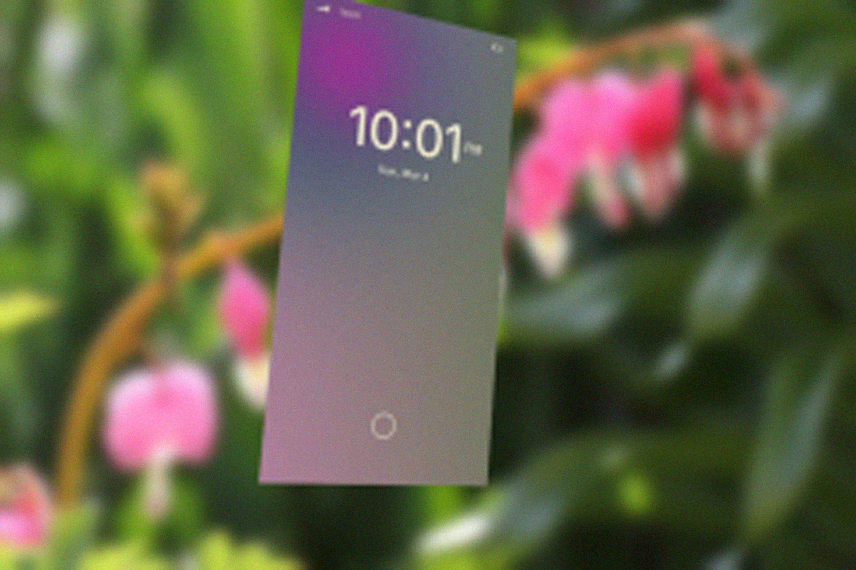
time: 10:01
